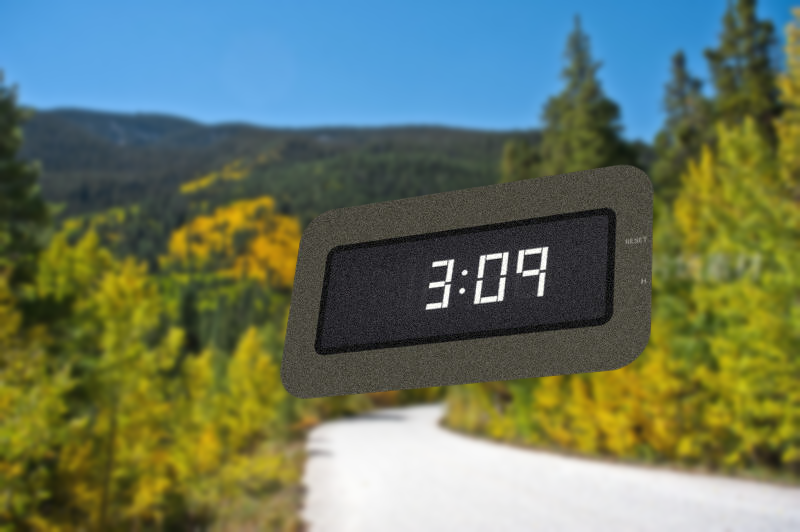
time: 3:09
